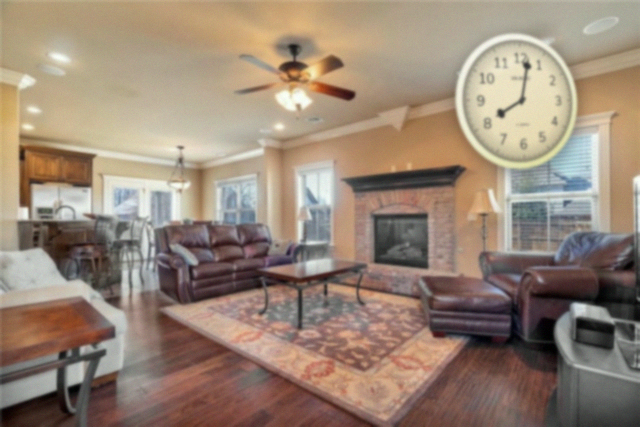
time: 8:02
